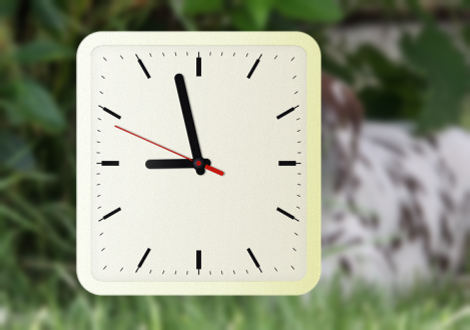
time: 8:57:49
